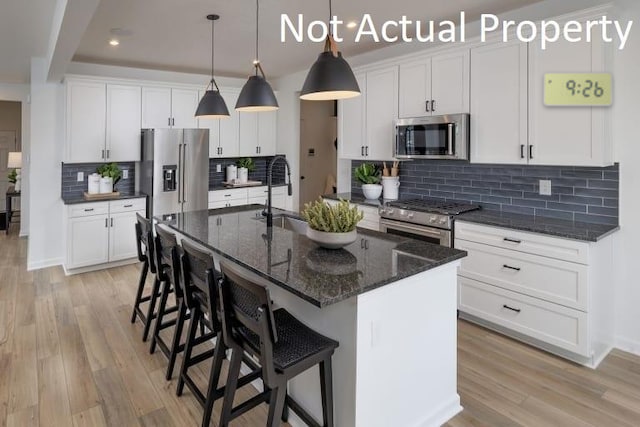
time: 9:26
